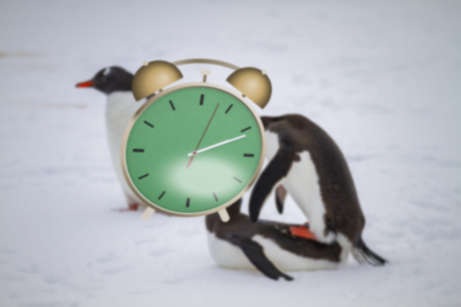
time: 2:11:03
